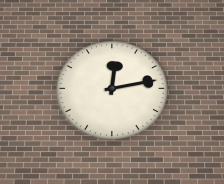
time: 12:13
